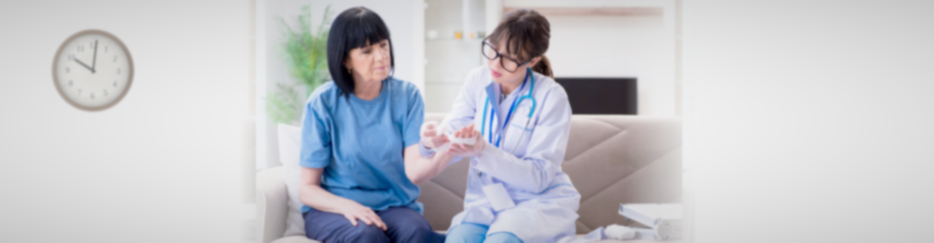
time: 10:01
